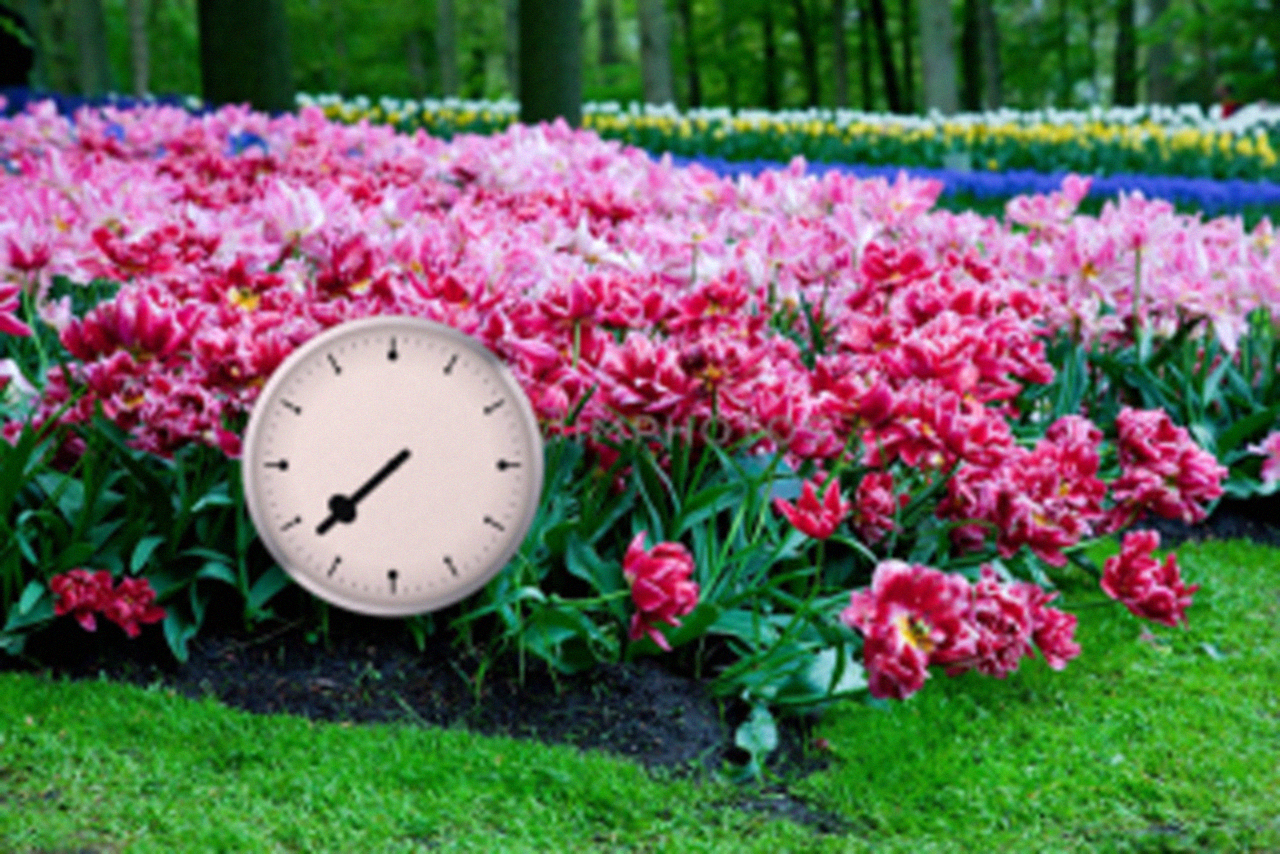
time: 7:38
